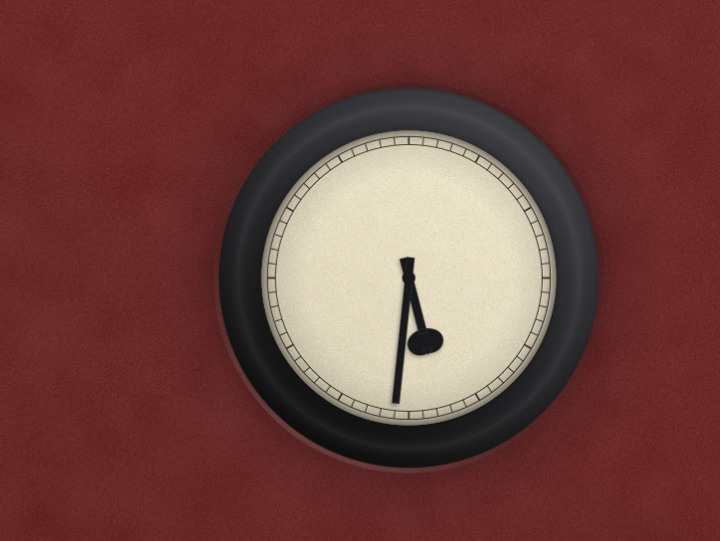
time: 5:31
